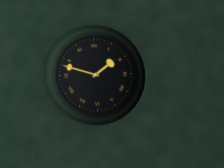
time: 1:48
